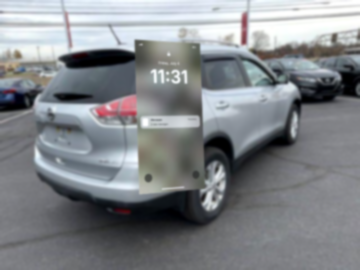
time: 11:31
